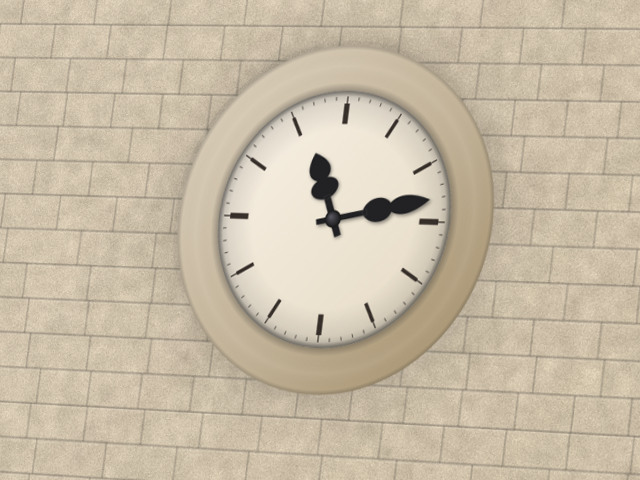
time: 11:13
